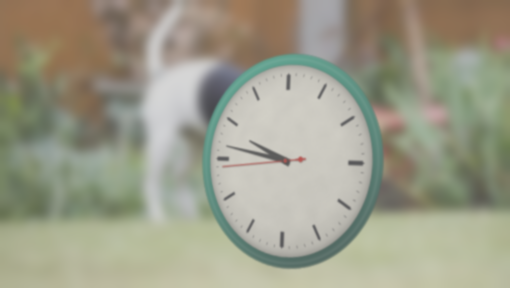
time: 9:46:44
